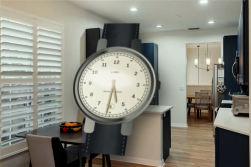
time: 5:31
